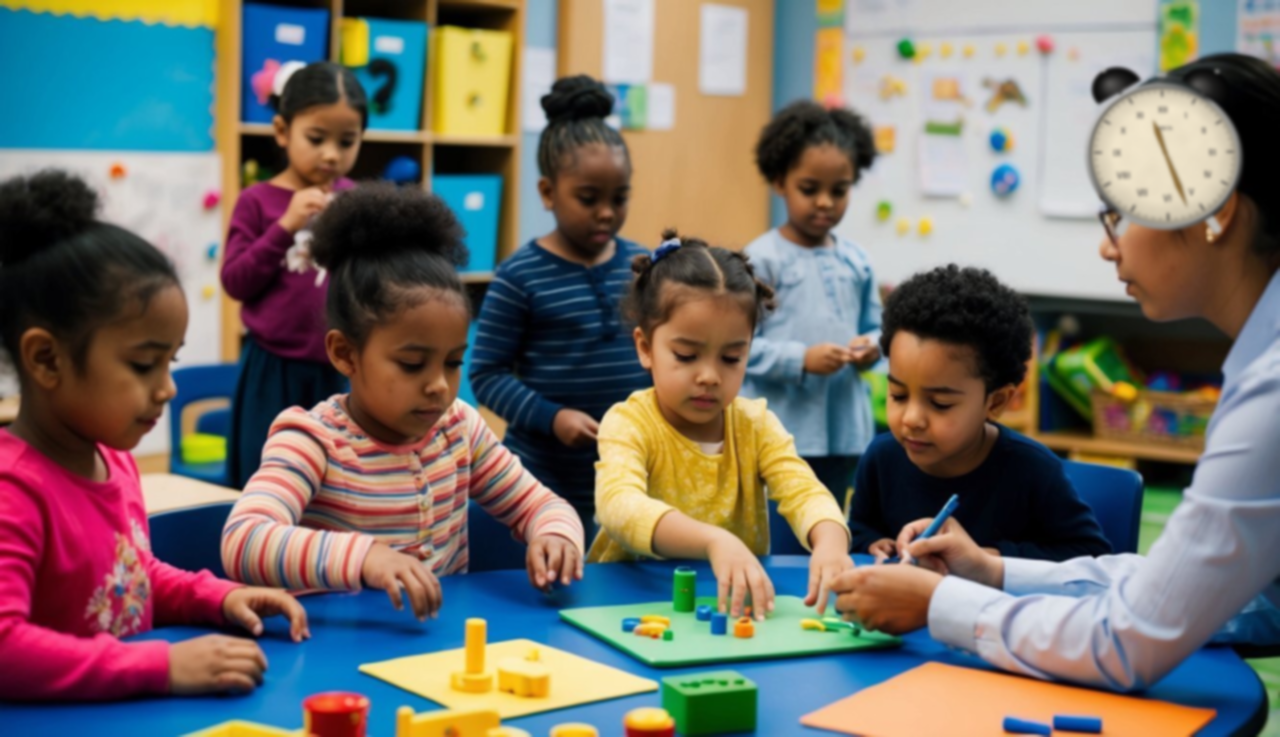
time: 11:27
